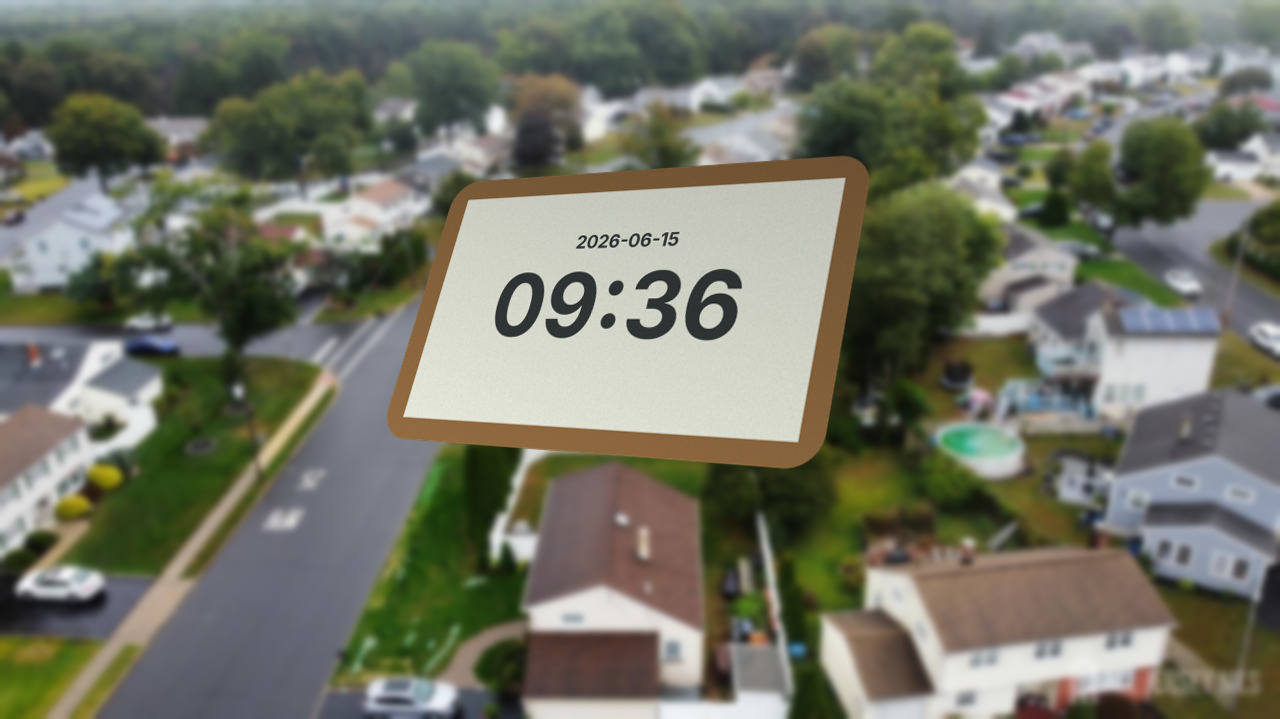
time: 9:36
